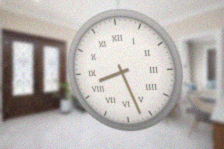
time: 8:27
